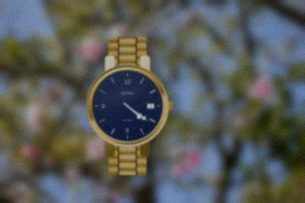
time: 4:21
